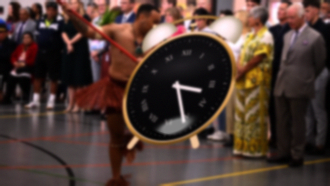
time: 3:26
